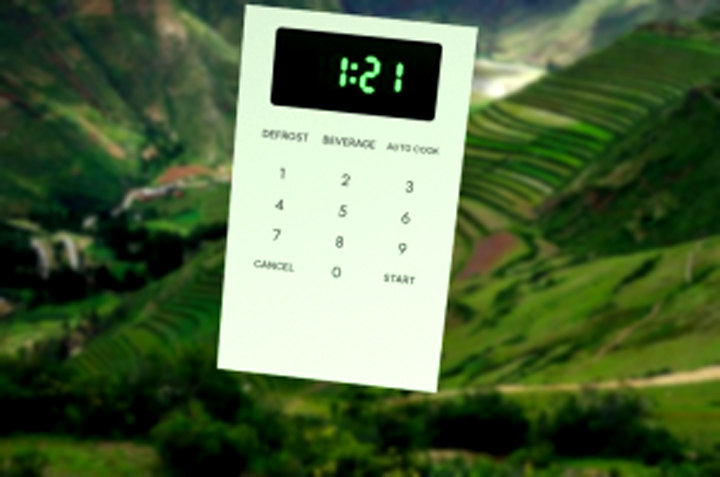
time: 1:21
